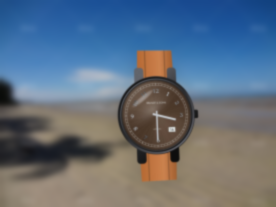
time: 3:30
